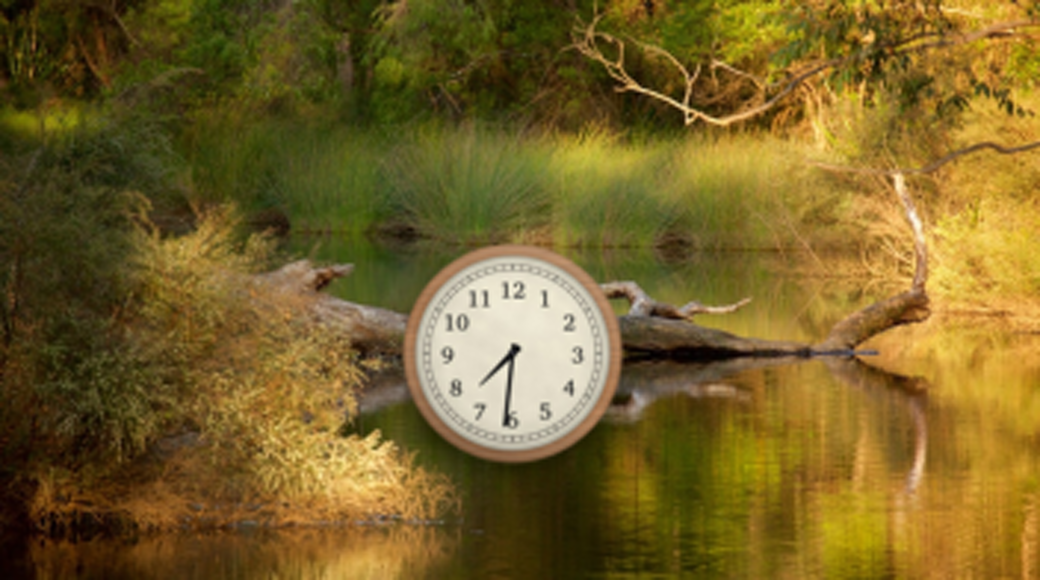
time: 7:31
